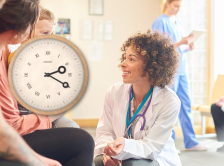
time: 2:20
